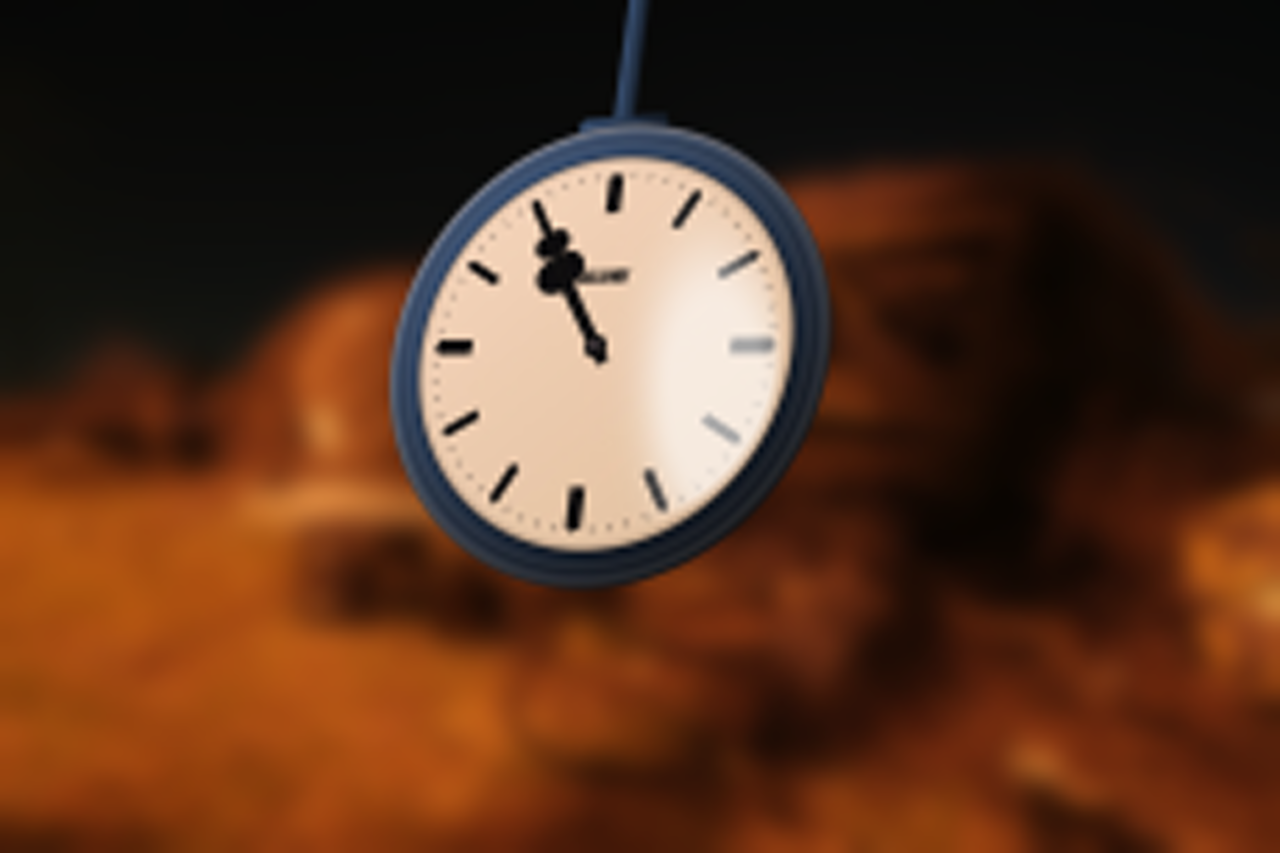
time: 10:55
